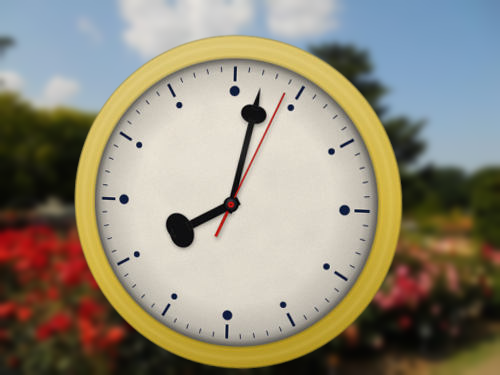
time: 8:02:04
